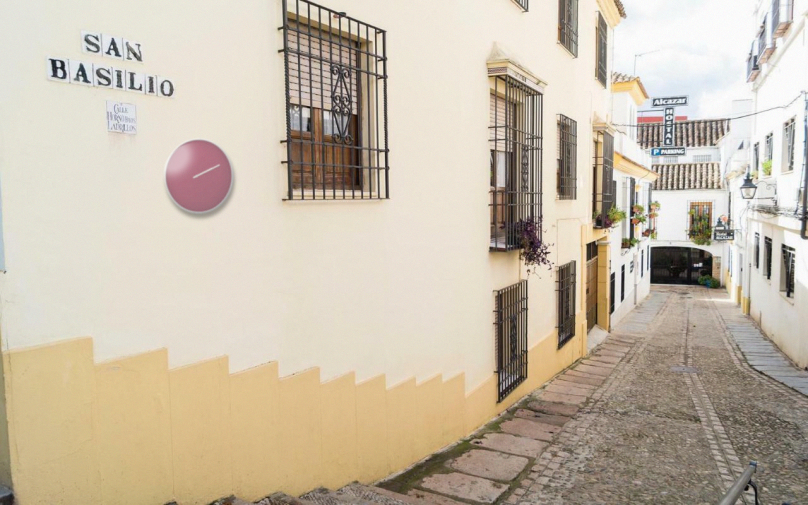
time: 2:11
